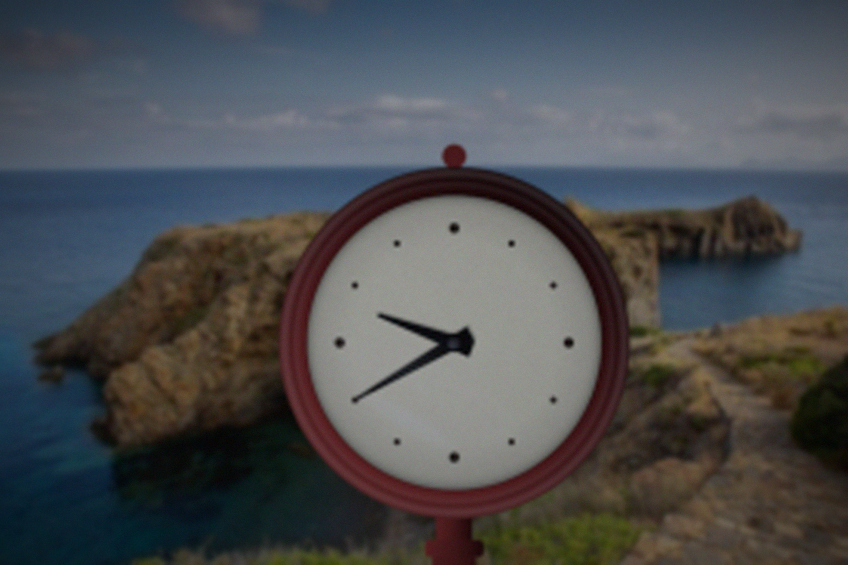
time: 9:40
